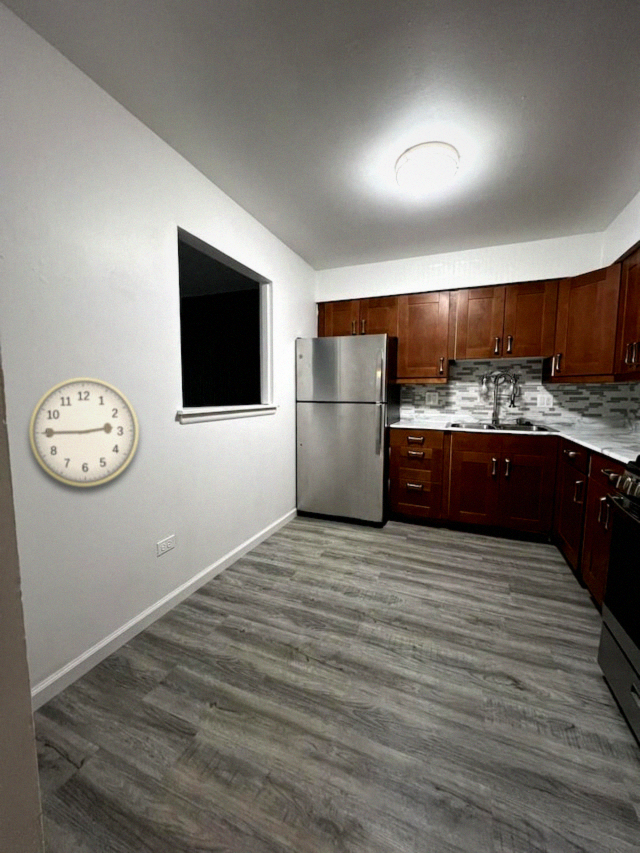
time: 2:45
